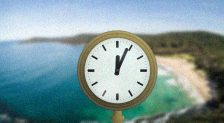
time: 12:04
